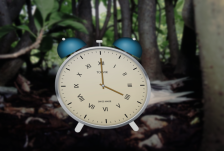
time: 4:00
